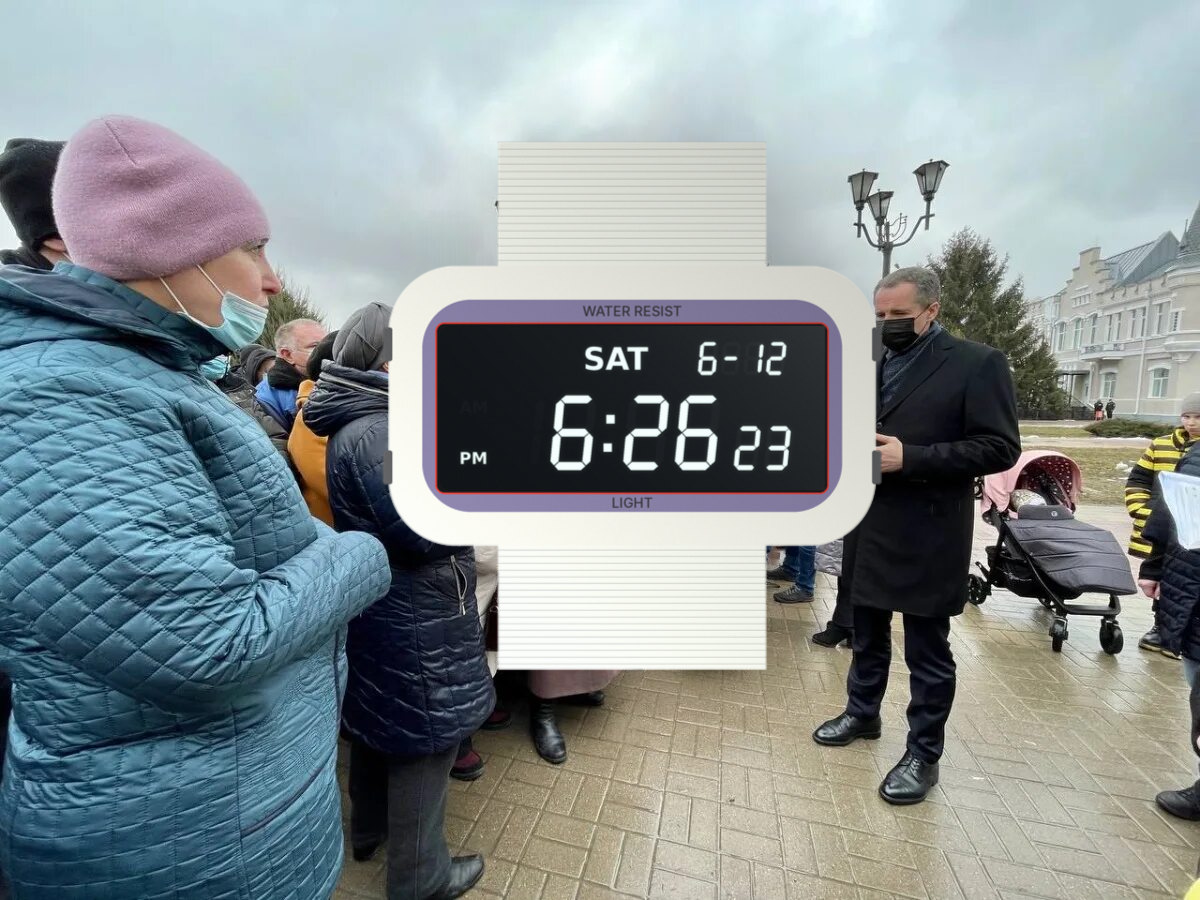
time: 6:26:23
